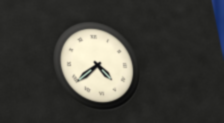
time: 4:39
